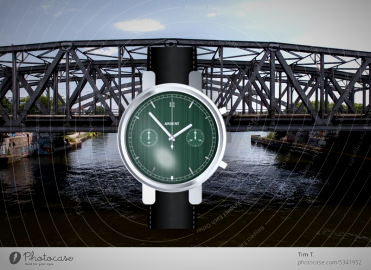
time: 1:53
